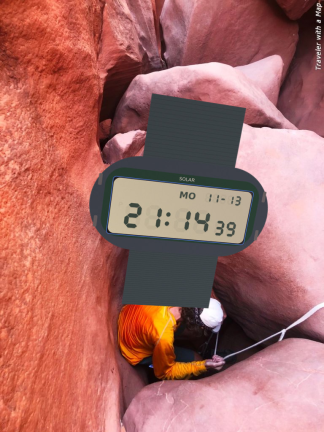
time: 21:14:39
